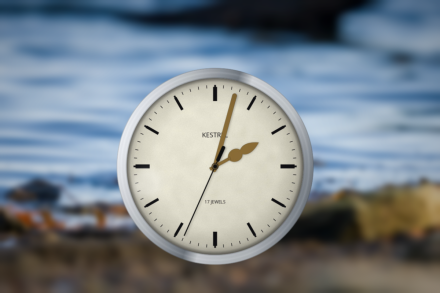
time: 2:02:34
